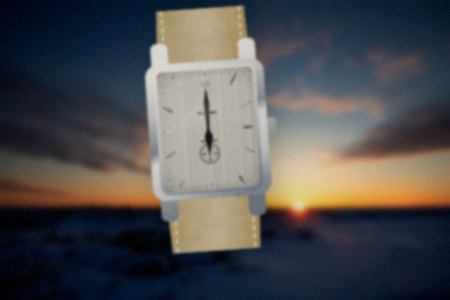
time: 6:00
